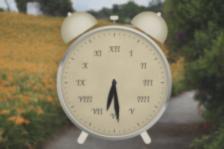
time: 6:29
